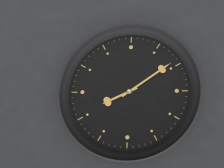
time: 8:09
